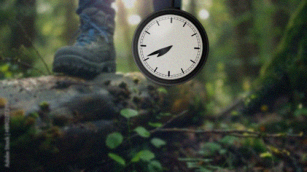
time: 7:41
